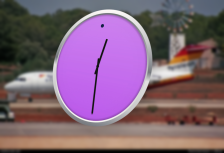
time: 12:30
